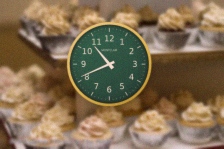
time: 10:41
